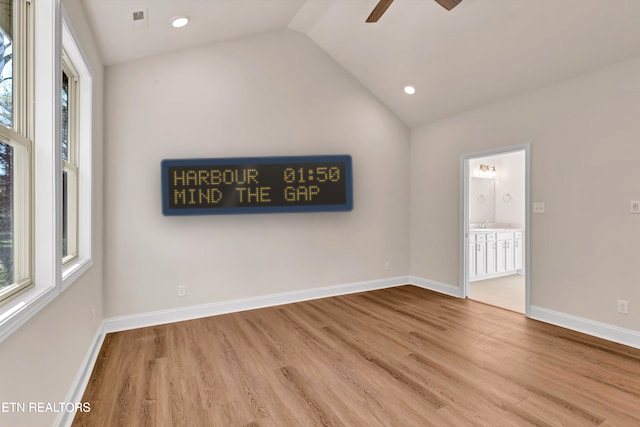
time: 1:50
